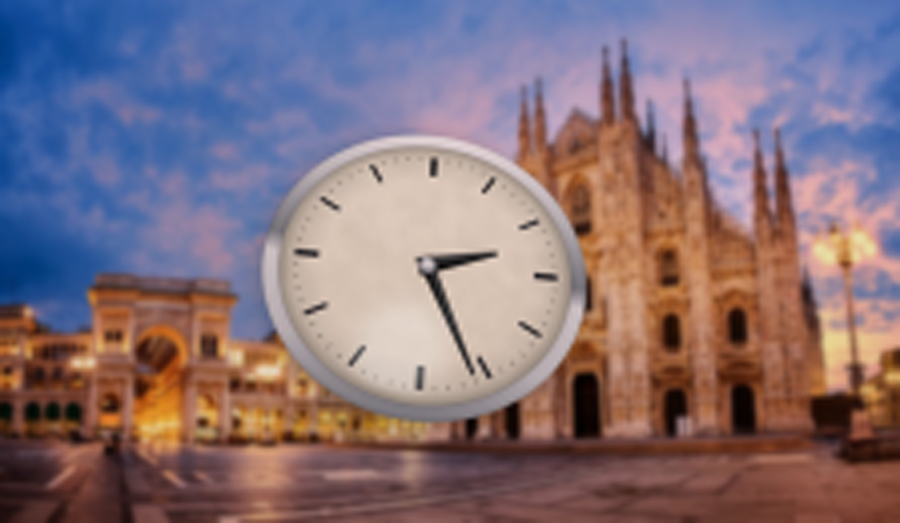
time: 2:26
